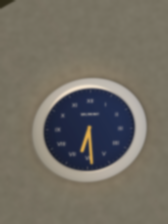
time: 6:29
